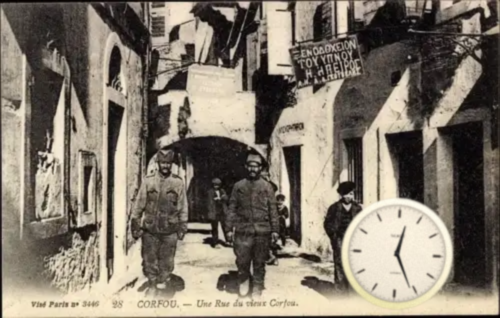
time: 12:26
